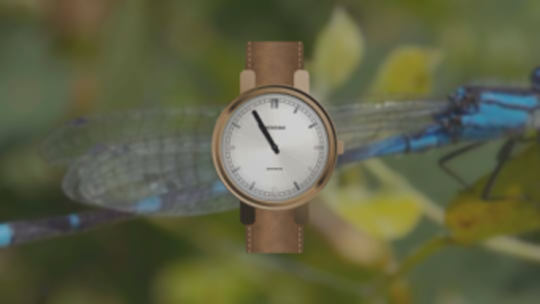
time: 10:55
